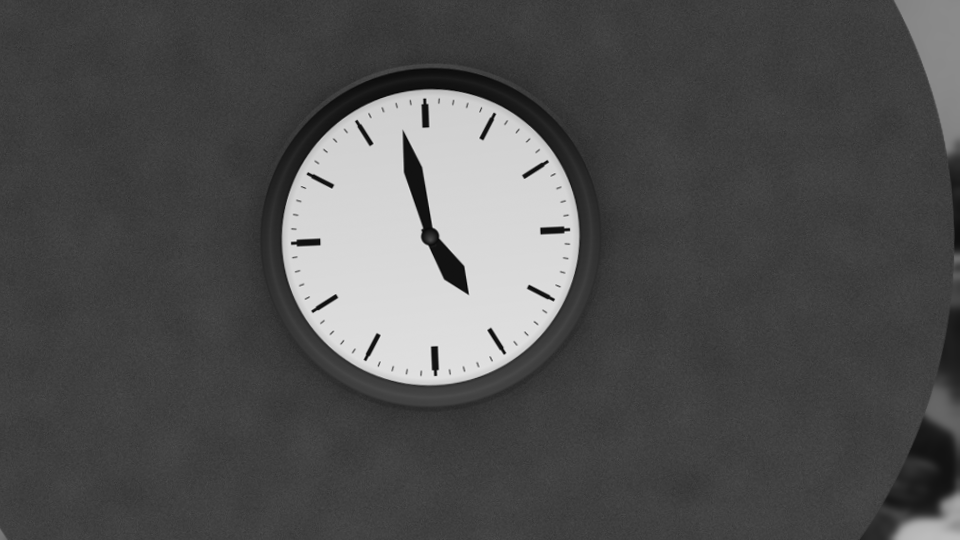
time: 4:58
